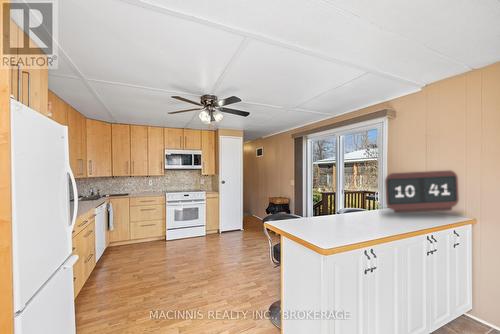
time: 10:41
